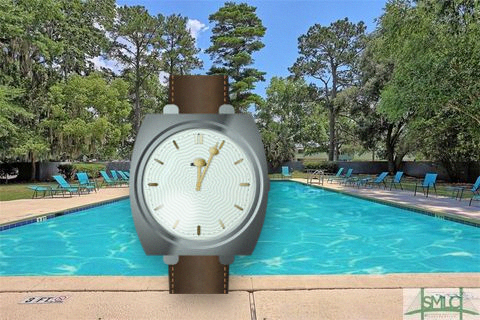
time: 12:04
